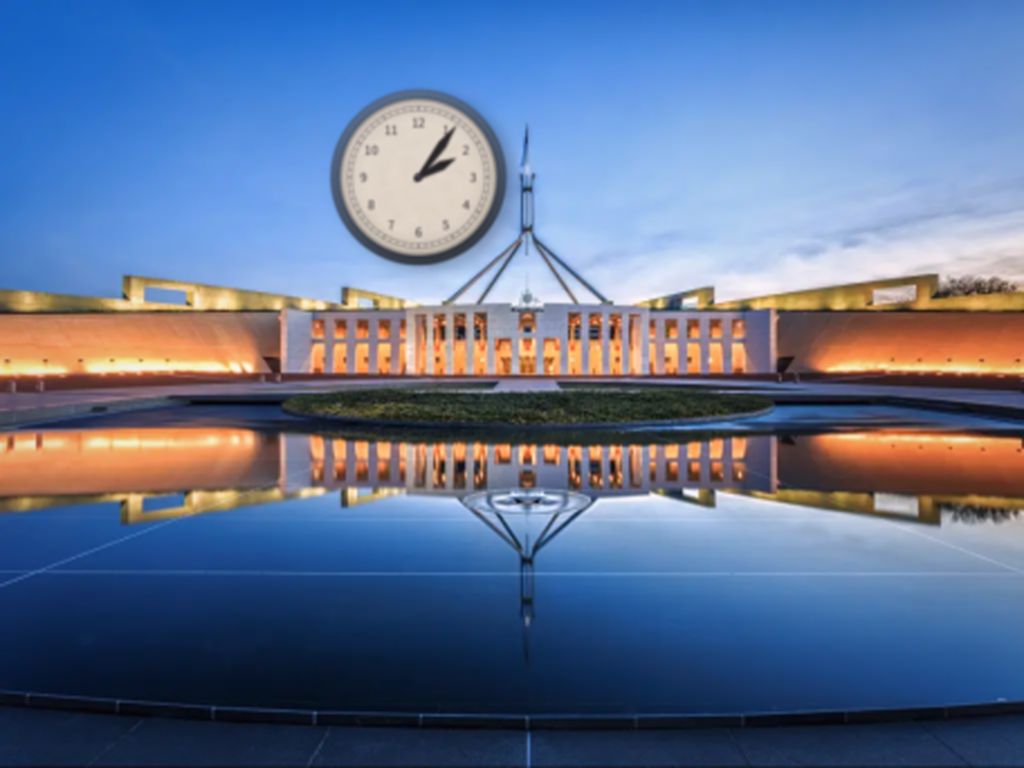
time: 2:06
